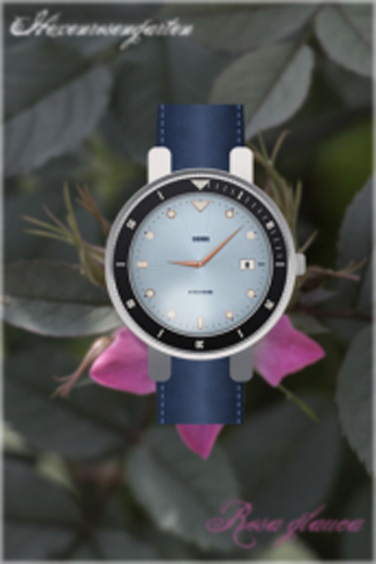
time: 9:08
